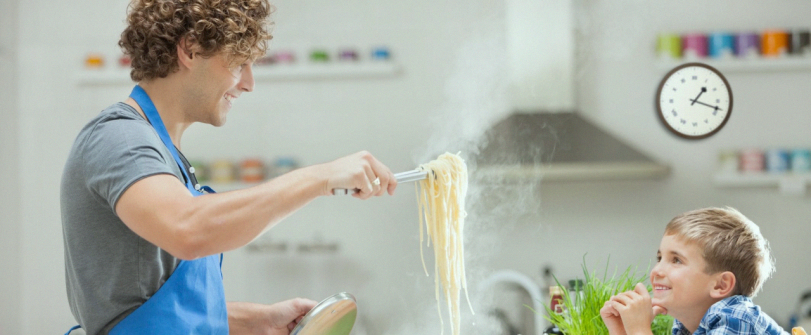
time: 1:18
